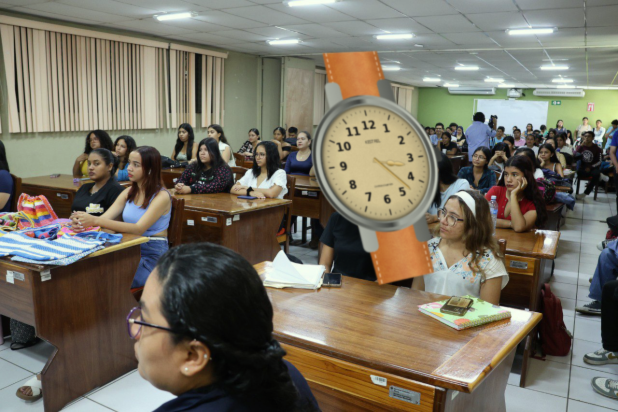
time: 3:23
